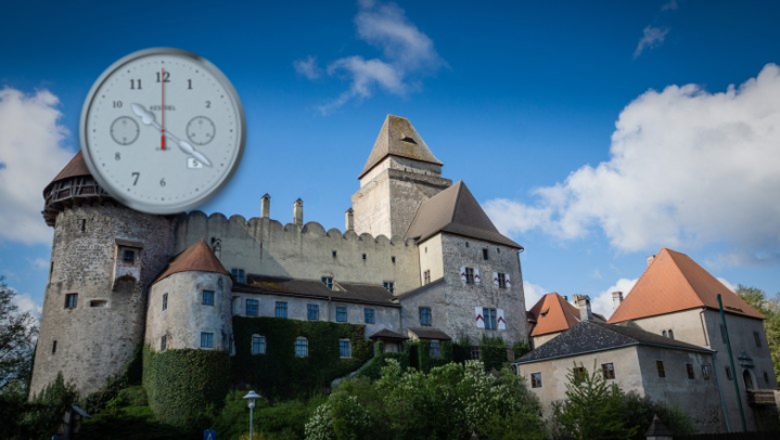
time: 10:21
